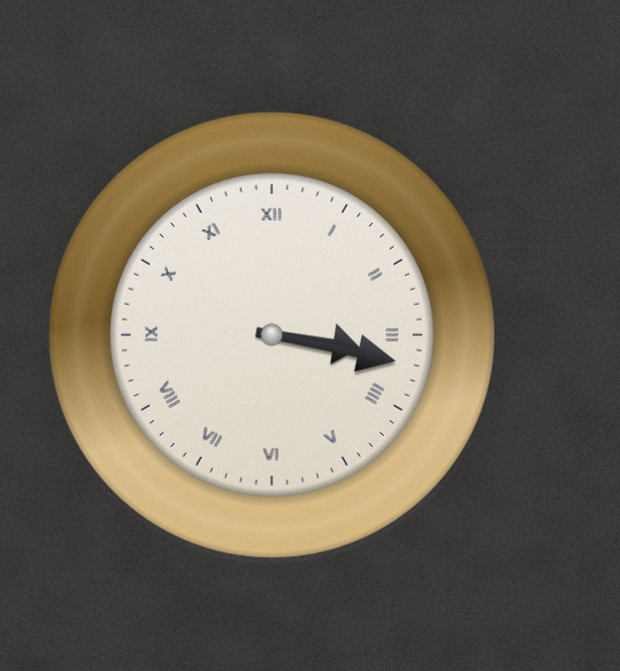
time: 3:17
